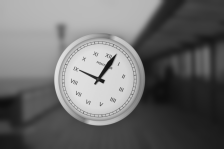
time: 9:02
